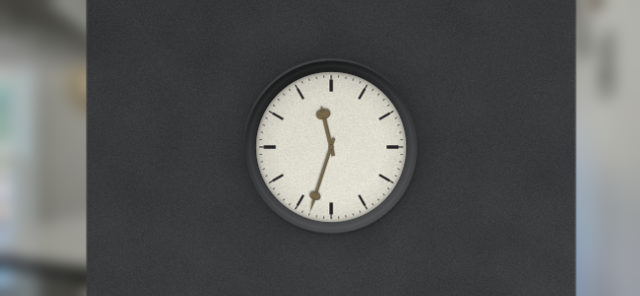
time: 11:33
